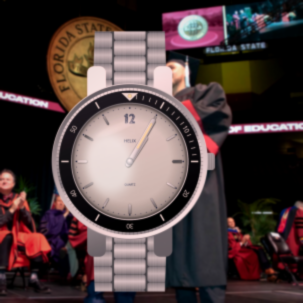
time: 1:05
